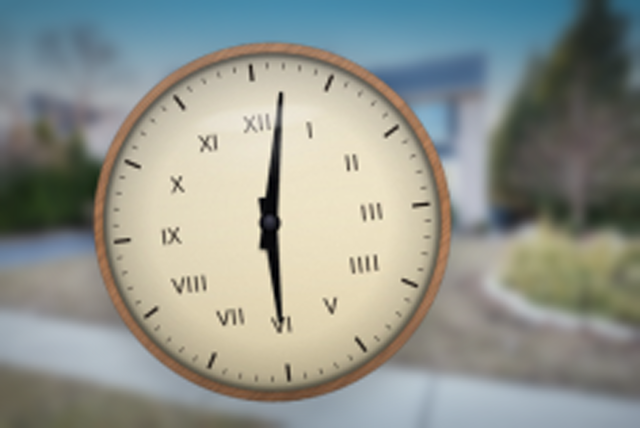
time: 6:02
